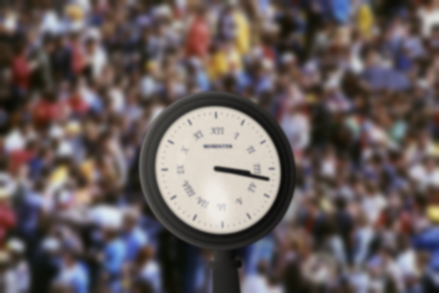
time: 3:17
